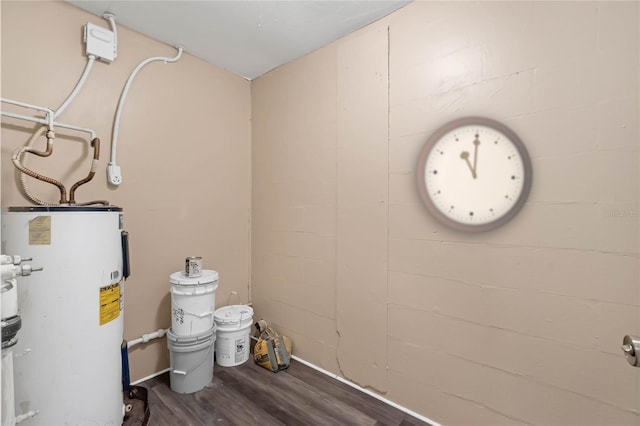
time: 11:00
